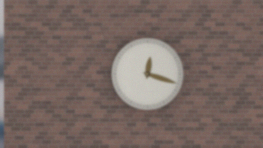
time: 12:18
